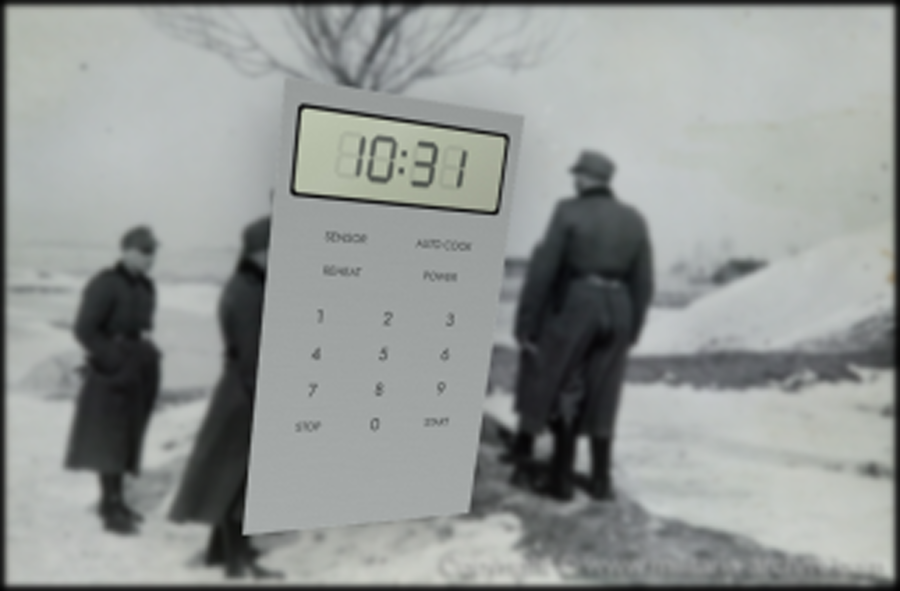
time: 10:31
